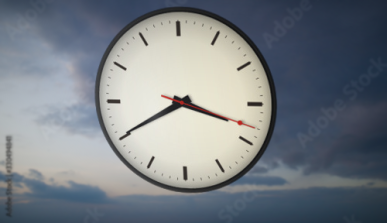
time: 3:40:18
